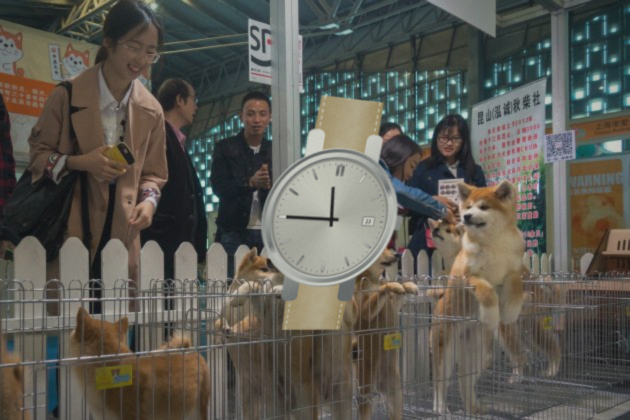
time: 11:45
